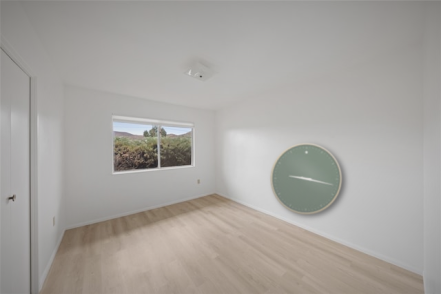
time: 9:17
